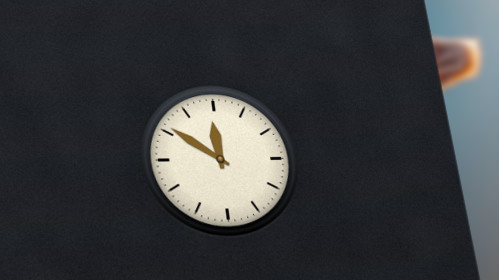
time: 11:51
